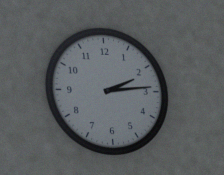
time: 2:14
